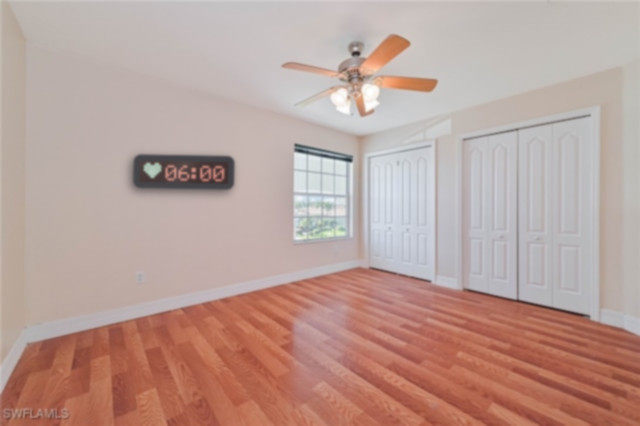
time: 6:00
